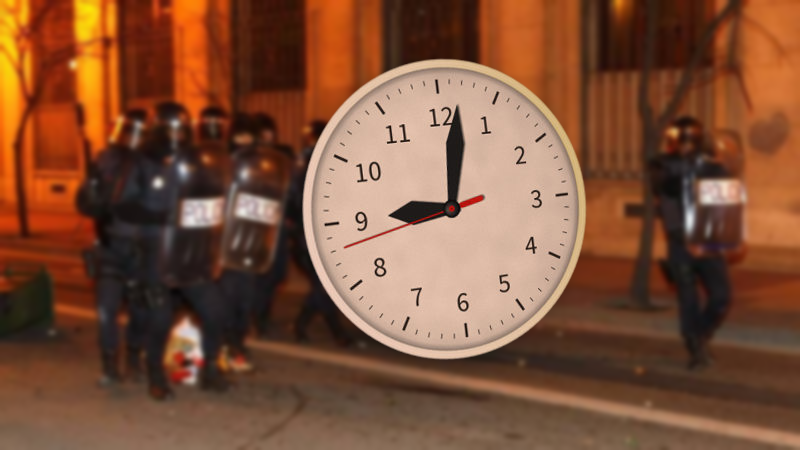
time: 9:01:43
